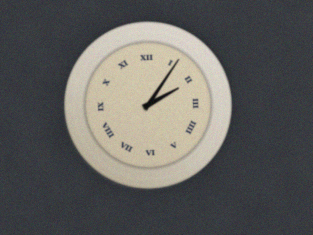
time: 2:06
